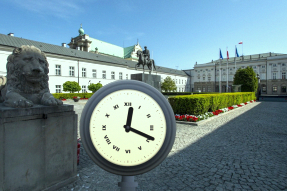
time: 12:19
